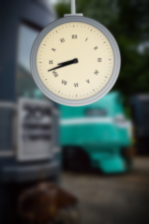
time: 8:42
